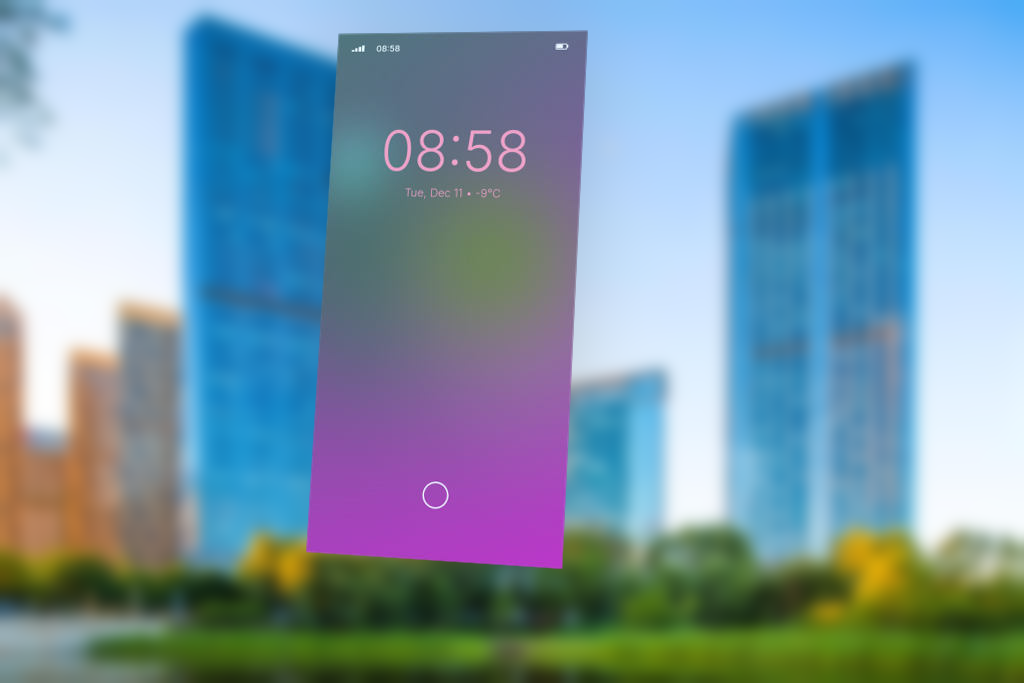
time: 8:58
